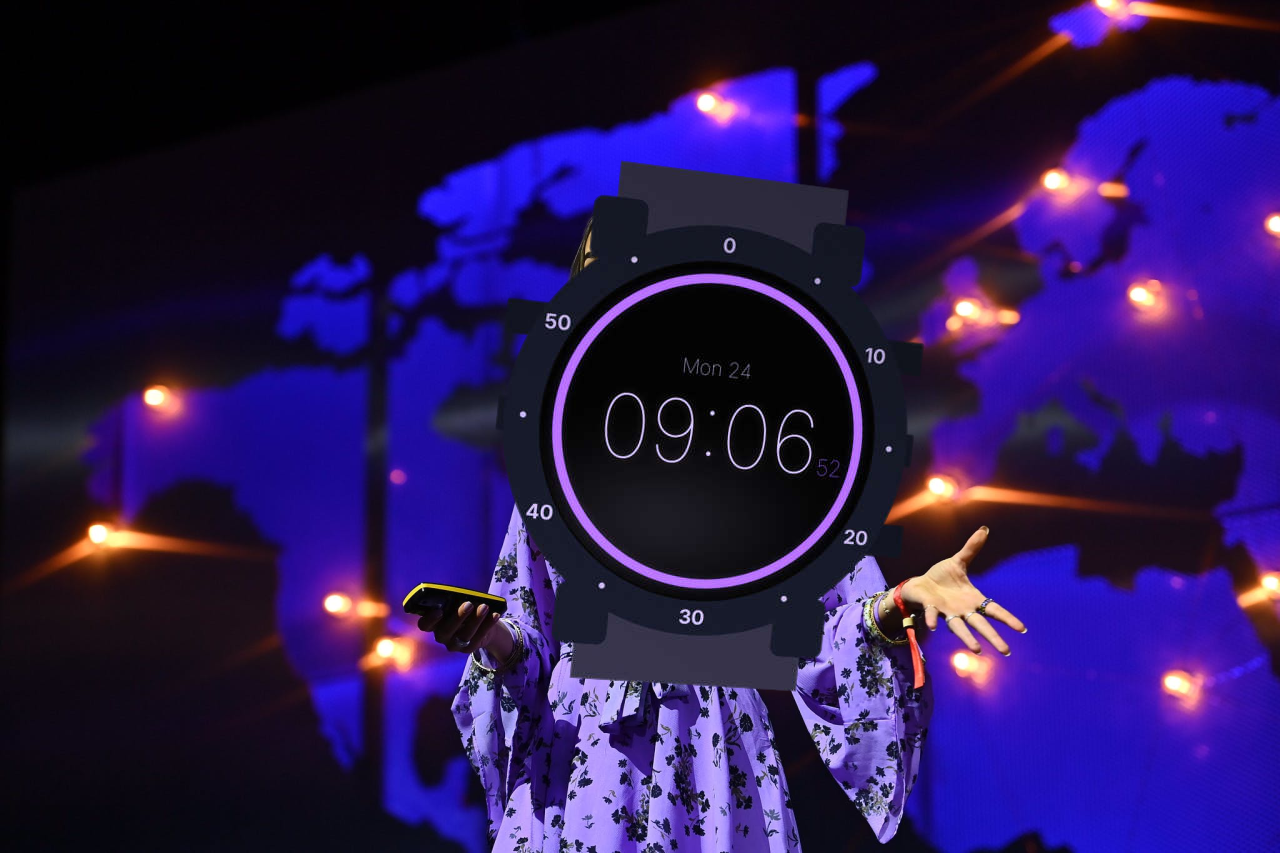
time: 9:06:52
